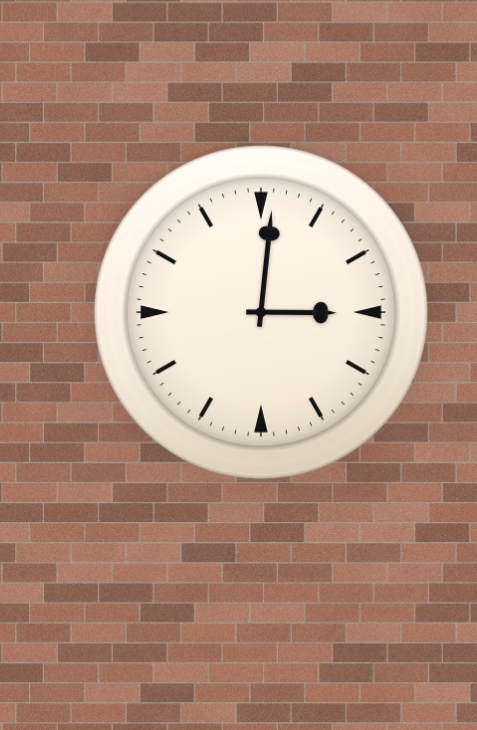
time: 3:01
